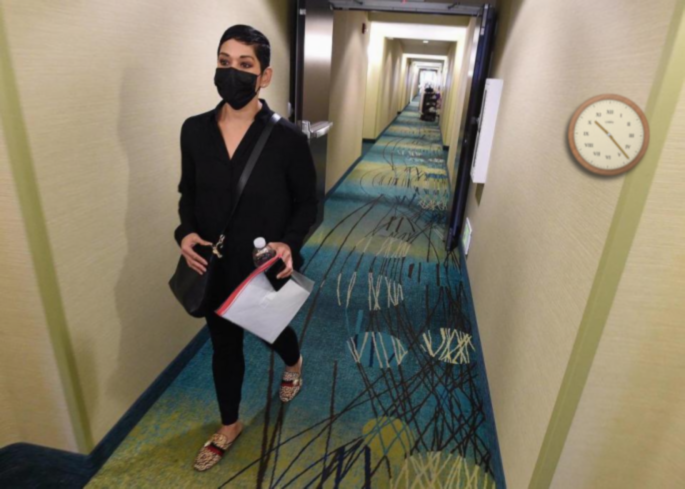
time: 10:23
